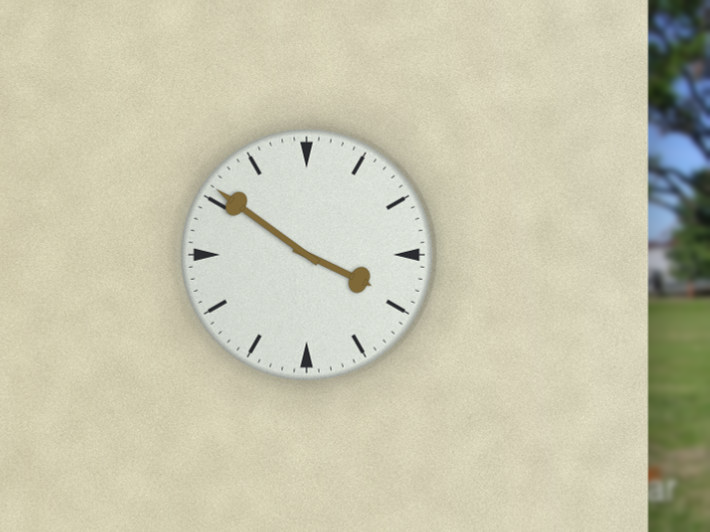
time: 3:51
